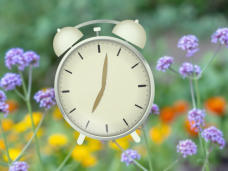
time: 7:02
